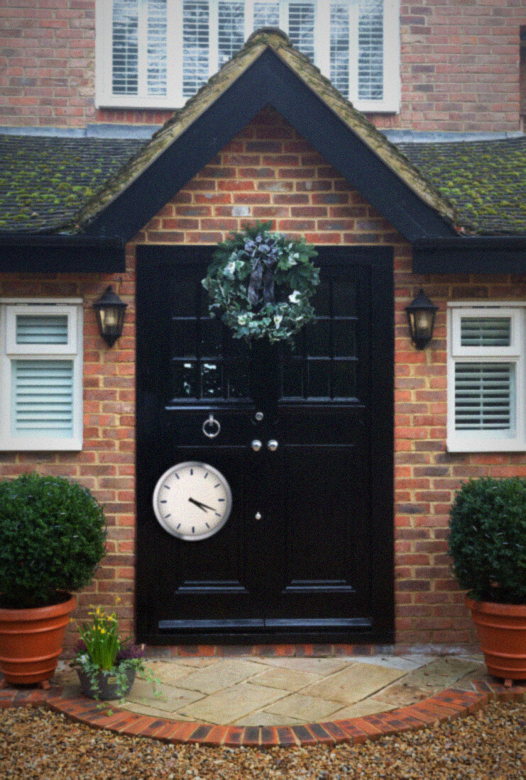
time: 4:19
